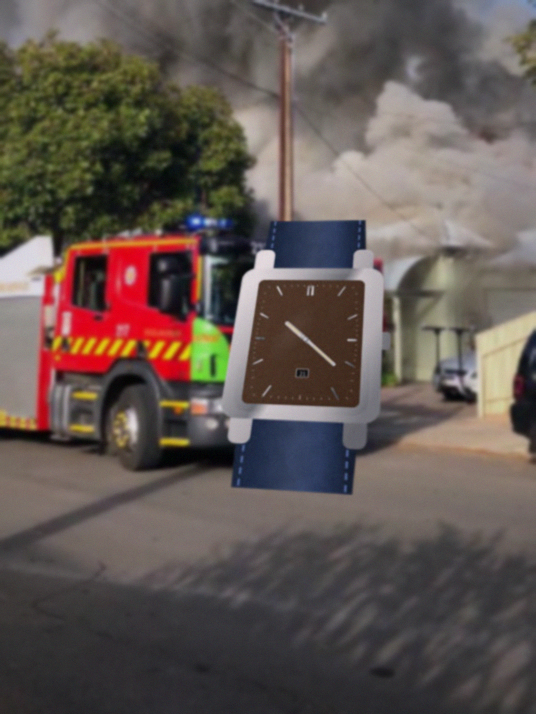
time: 10:22
